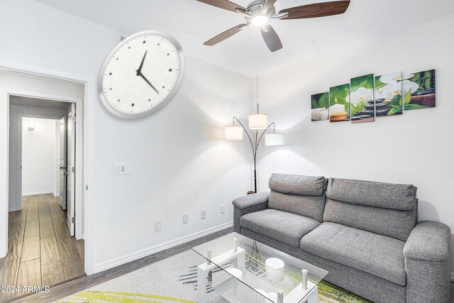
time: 12:22
